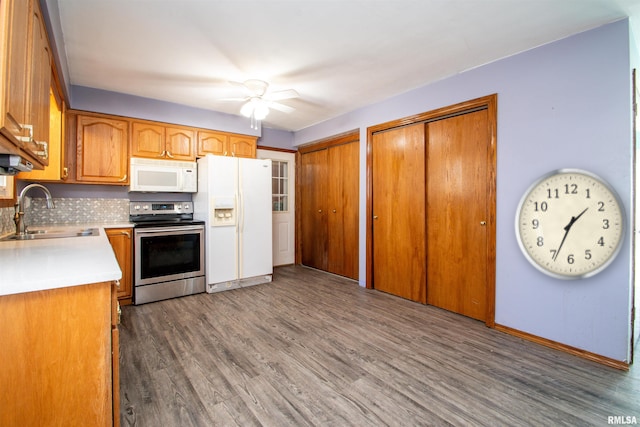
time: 1:34
